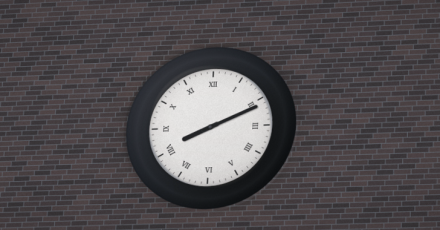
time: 8:11
